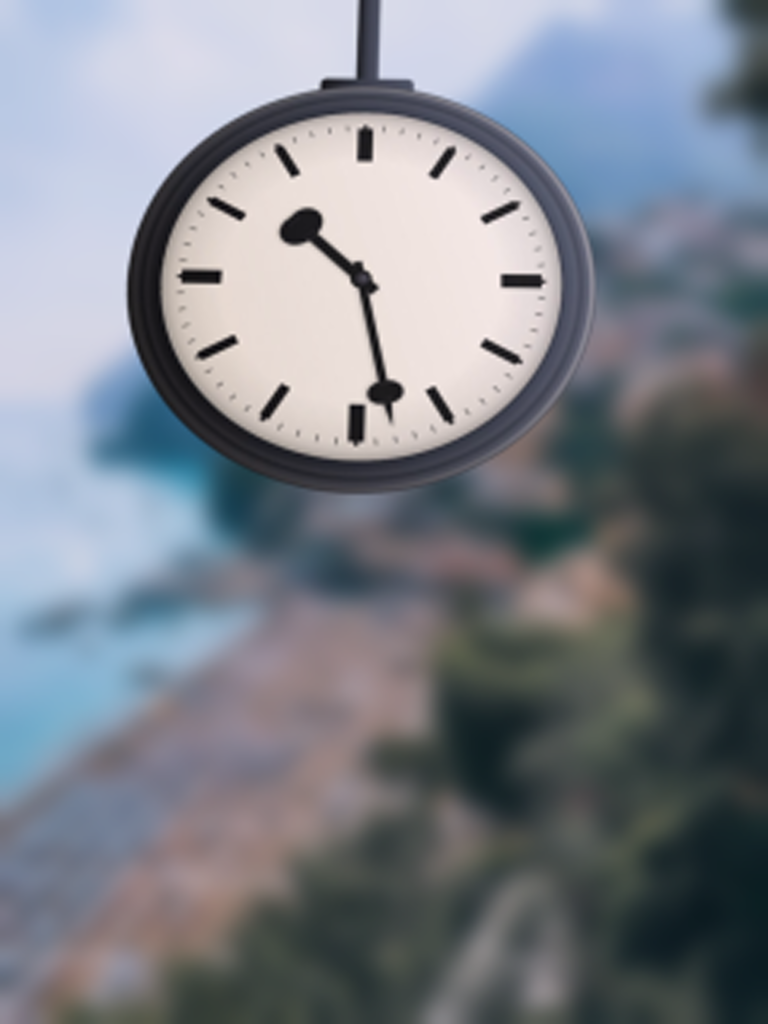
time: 10:28
